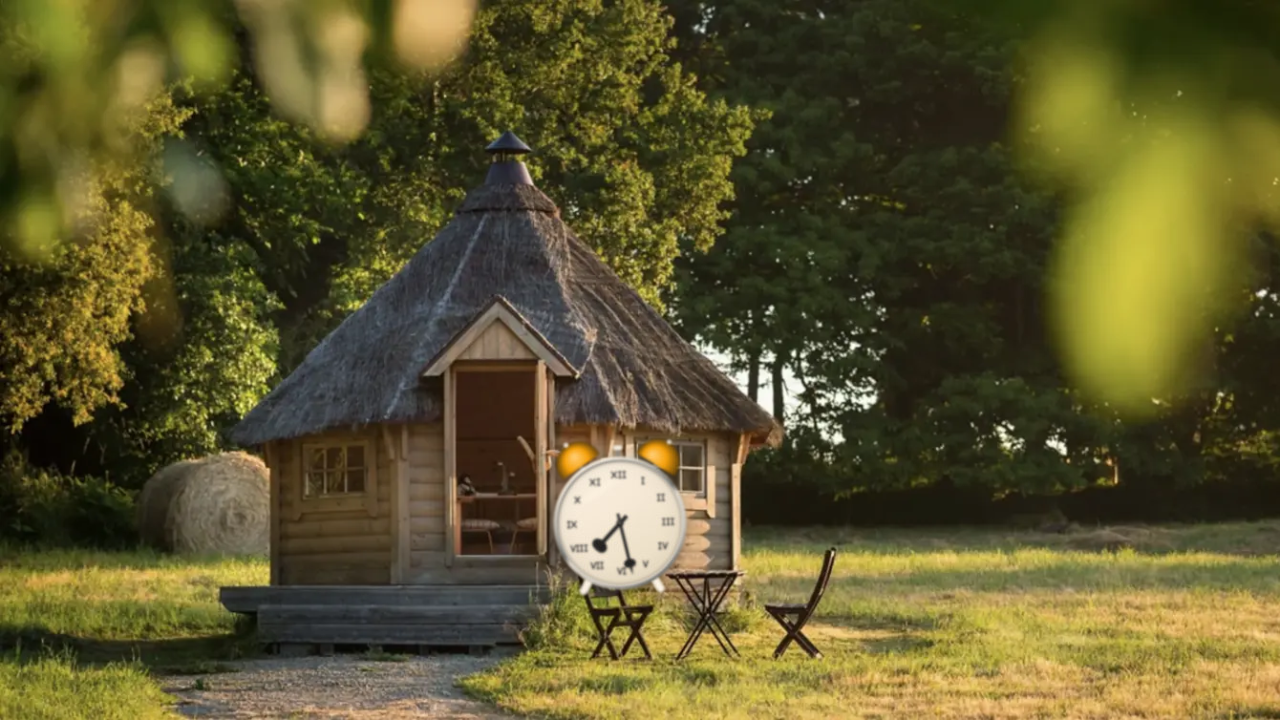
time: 7:28
